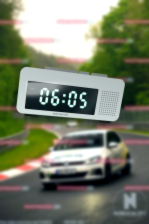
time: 6:05
